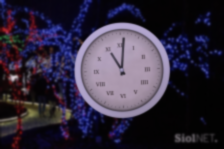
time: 11:01
